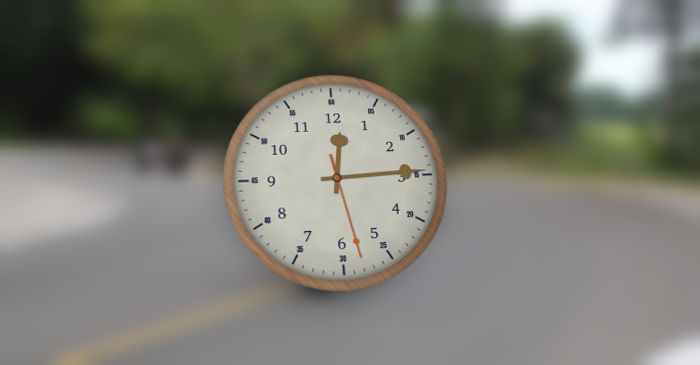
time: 12:14:28
